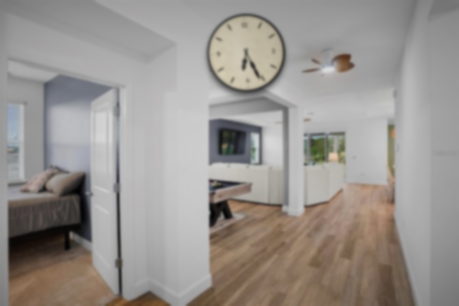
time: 6:26
